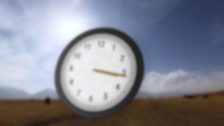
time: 3:16
